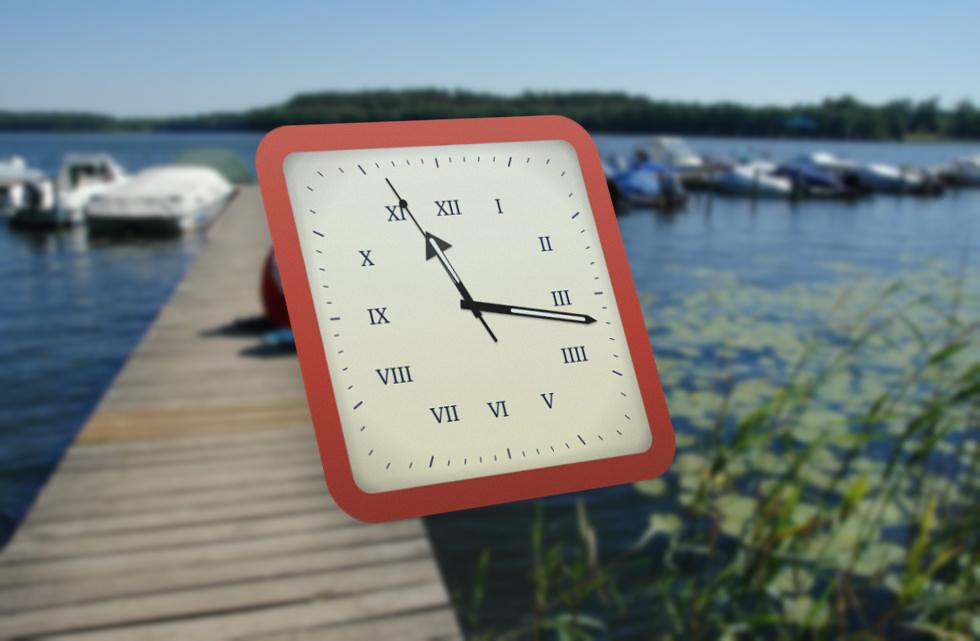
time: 11:16:56
